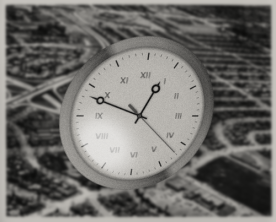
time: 12:48:22
